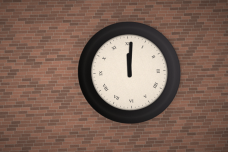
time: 12:01
